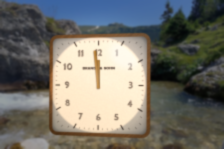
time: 11:59
